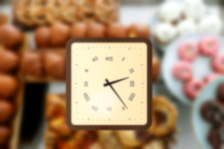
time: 2:24
